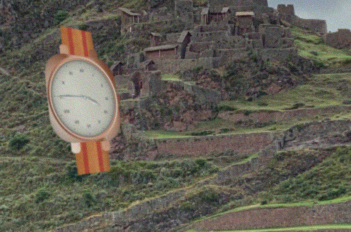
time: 3:45
